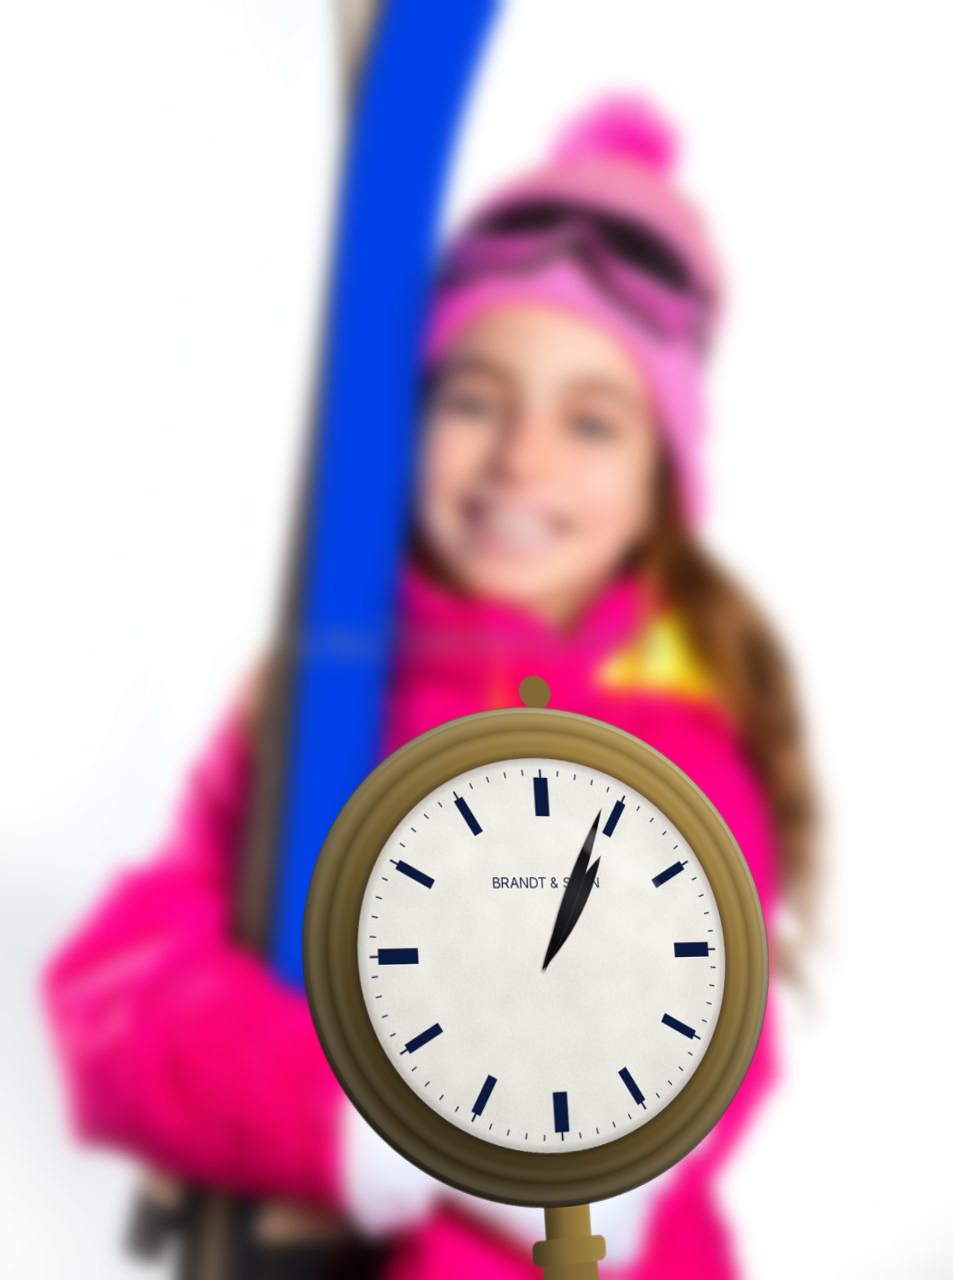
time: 1:04
